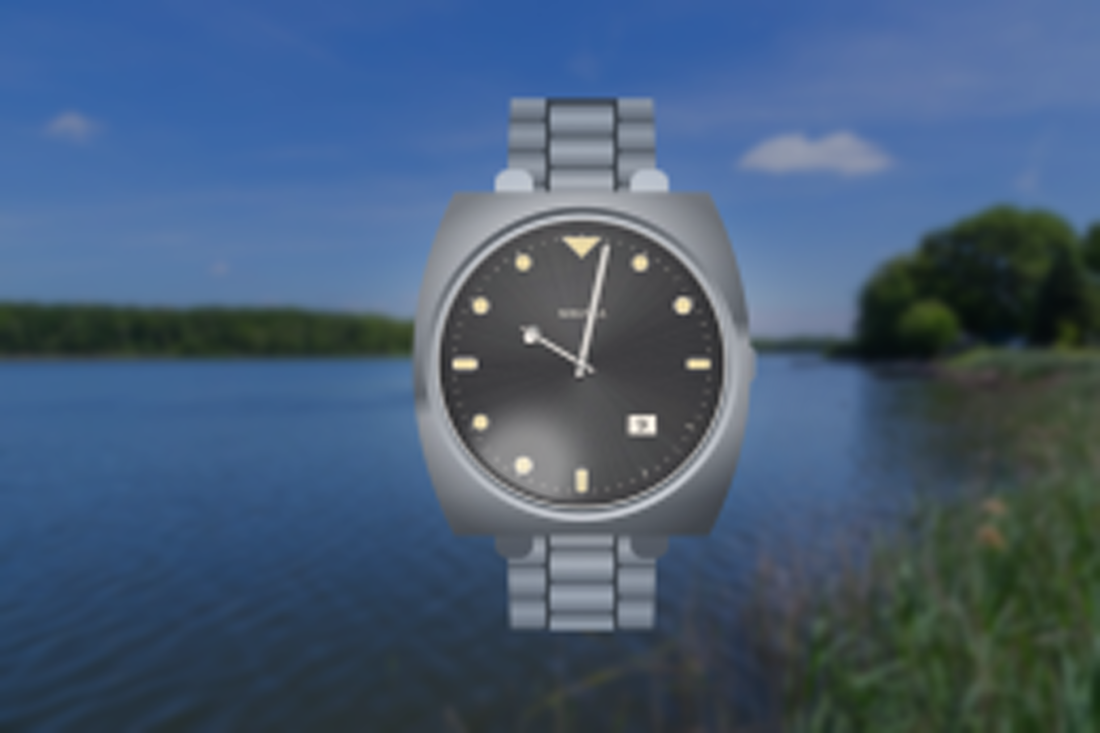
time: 10:02
